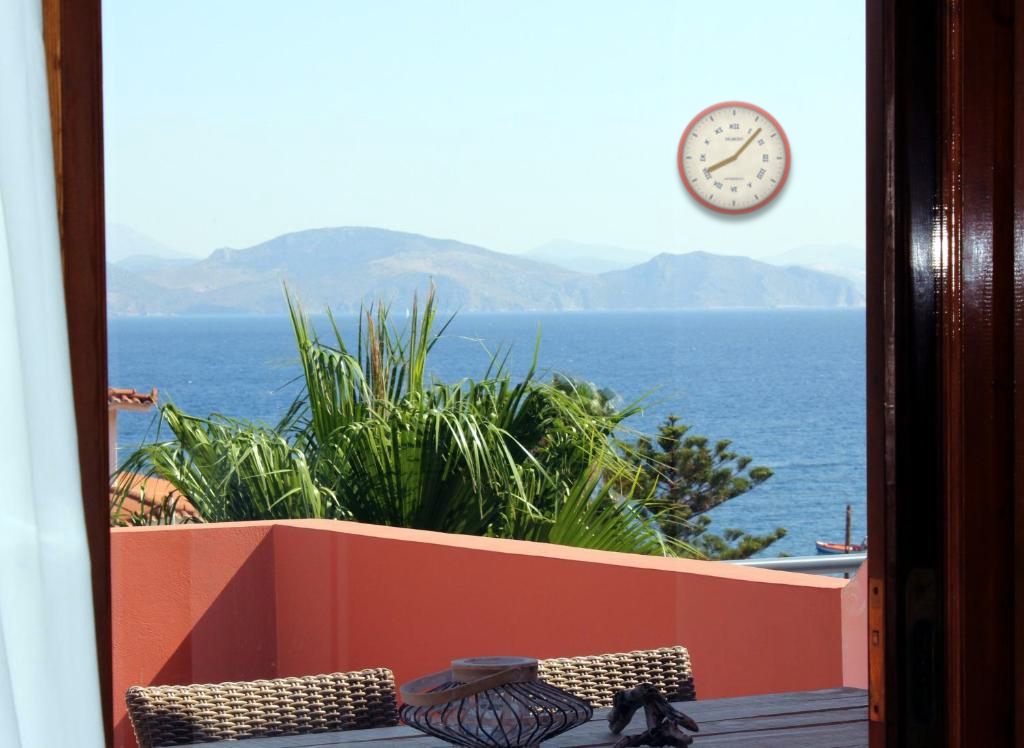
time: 8:07
